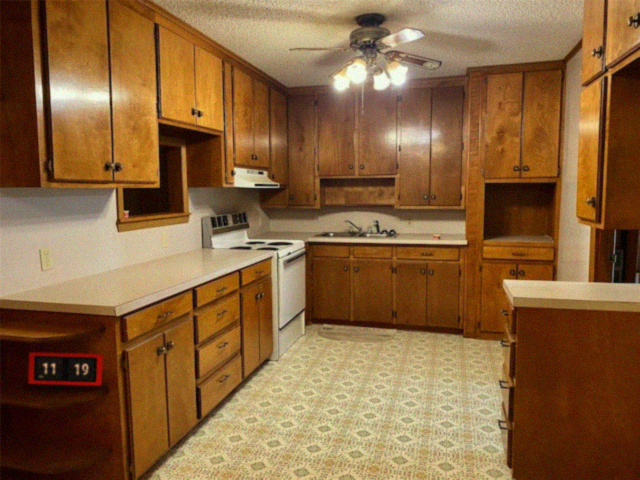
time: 11:19
